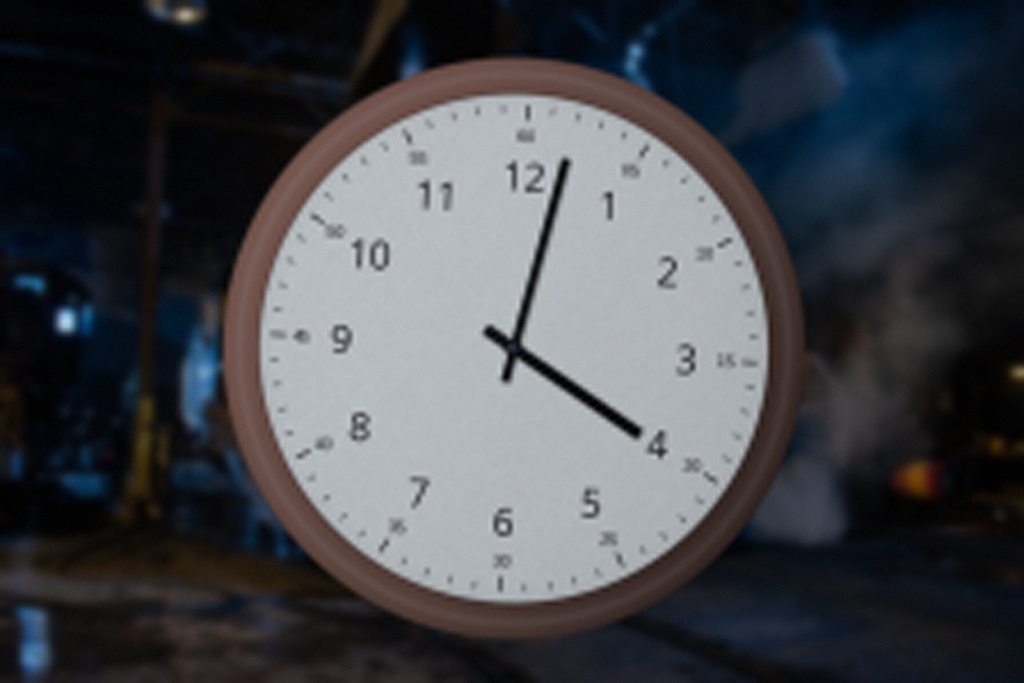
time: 4:02
